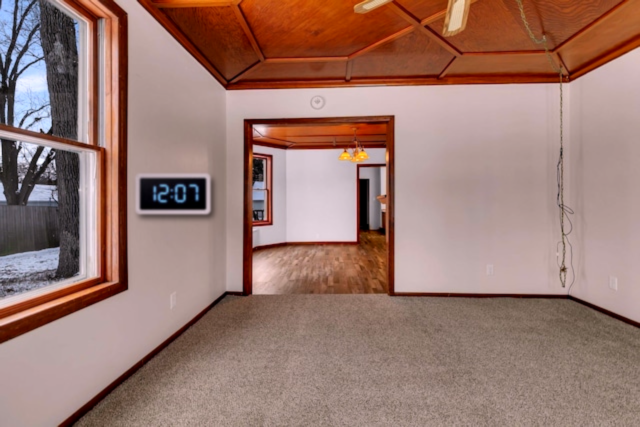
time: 12:07
